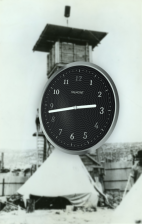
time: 2:43
